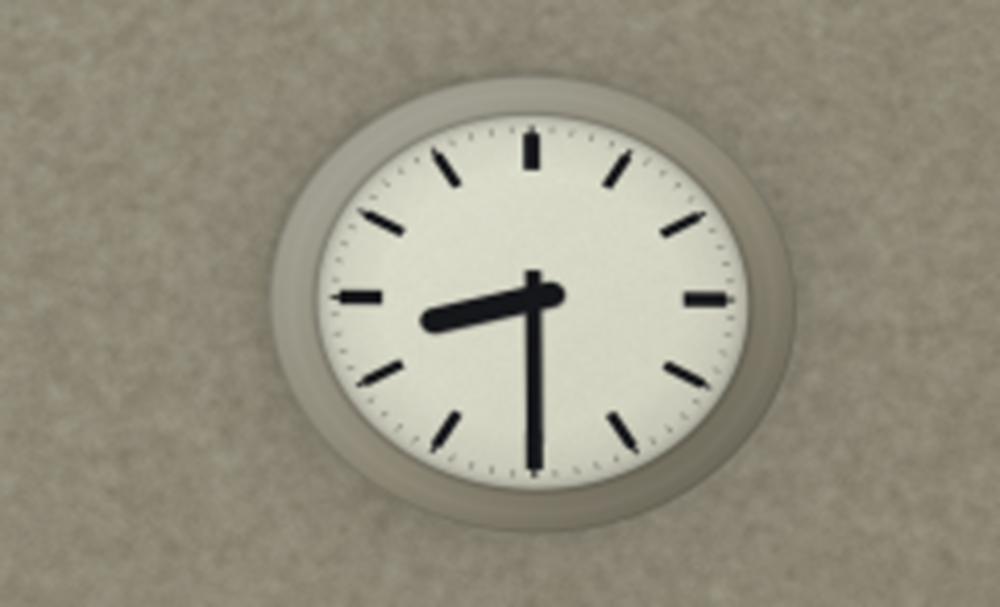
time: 8:30
